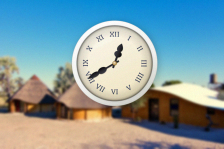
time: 12:40
